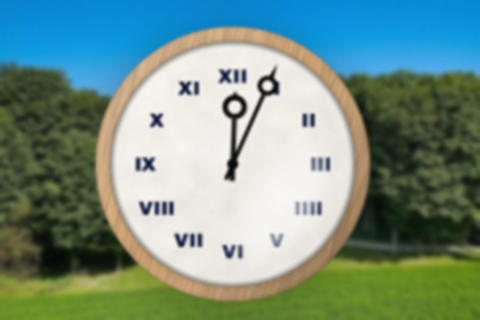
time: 12:04
